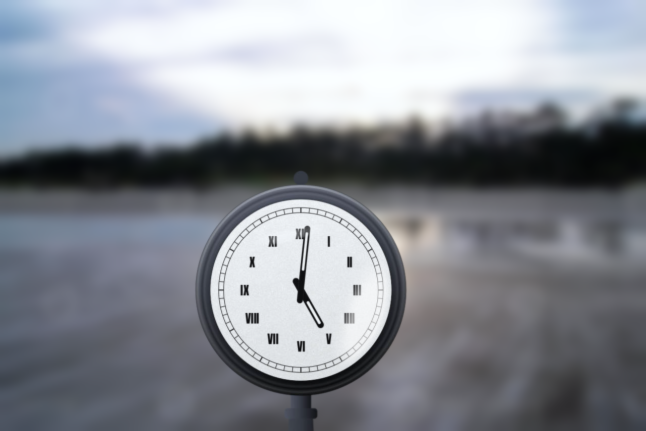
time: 5:01
